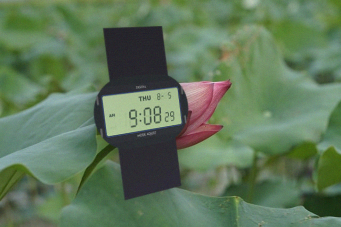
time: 9:08:29
